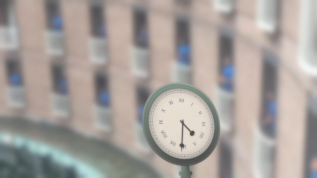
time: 4:31
